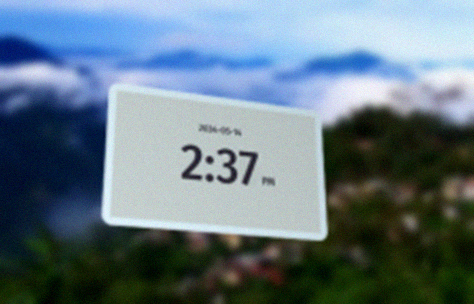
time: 2:37
